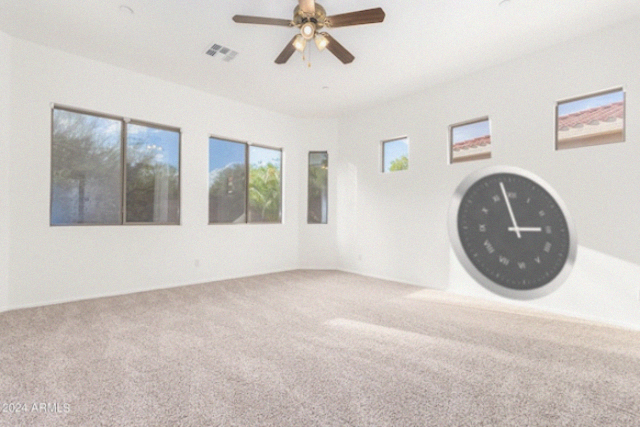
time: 2:58
